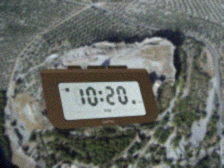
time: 10:20
